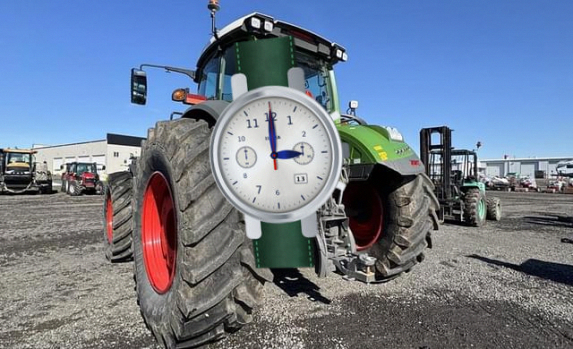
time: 3:00
